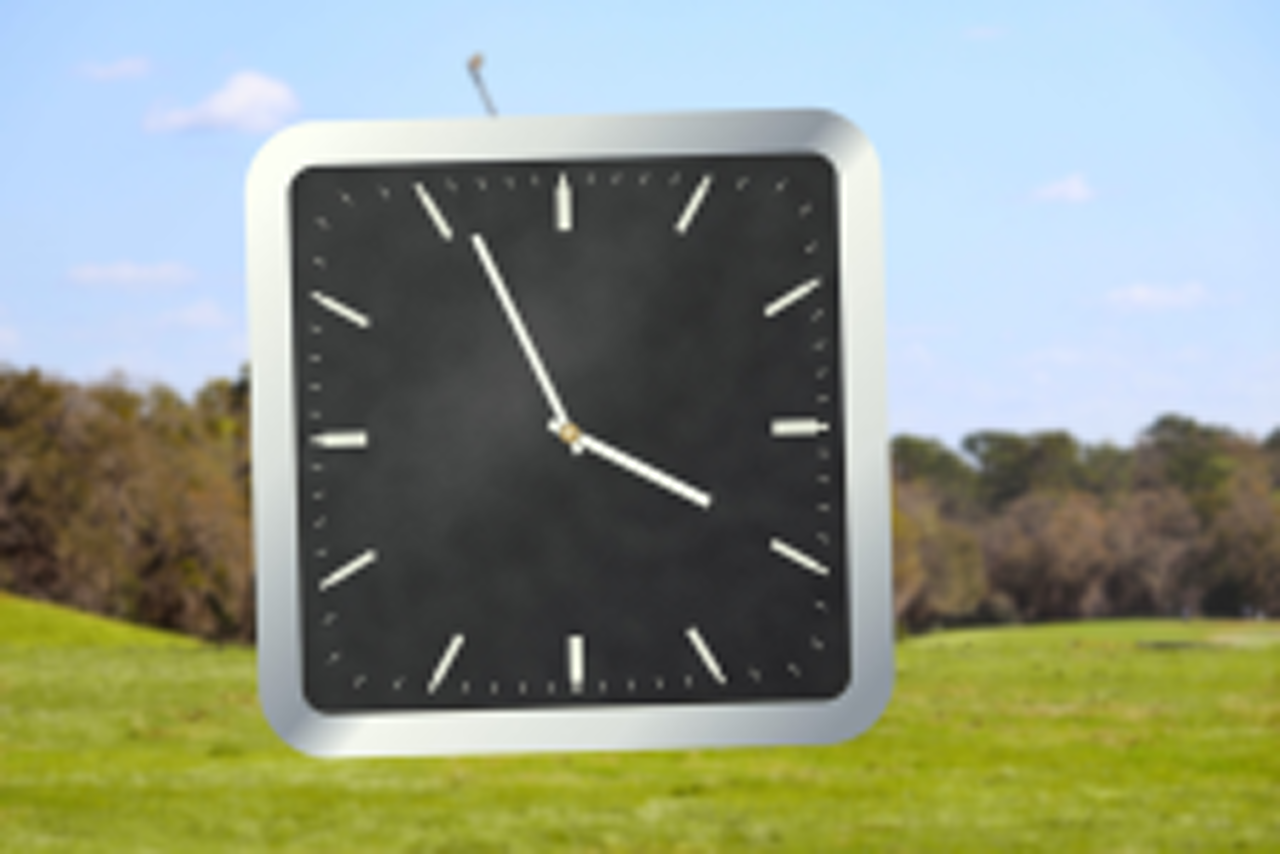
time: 3:56
